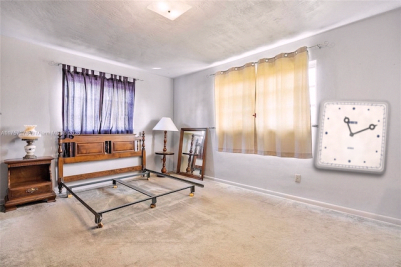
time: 11:11
